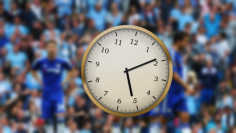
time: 5:09
